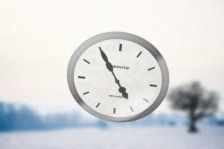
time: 4:55
